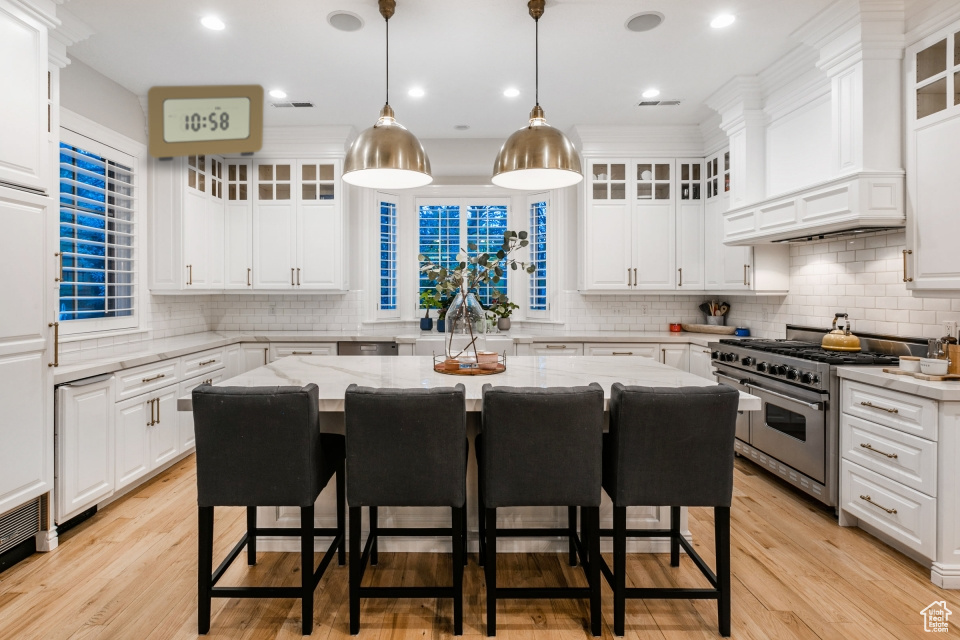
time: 10:58
